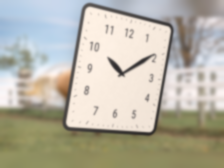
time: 10:09
